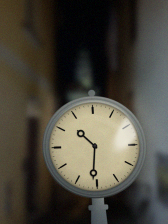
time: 10:31
